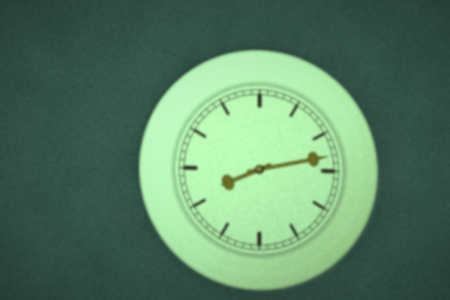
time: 8:13
